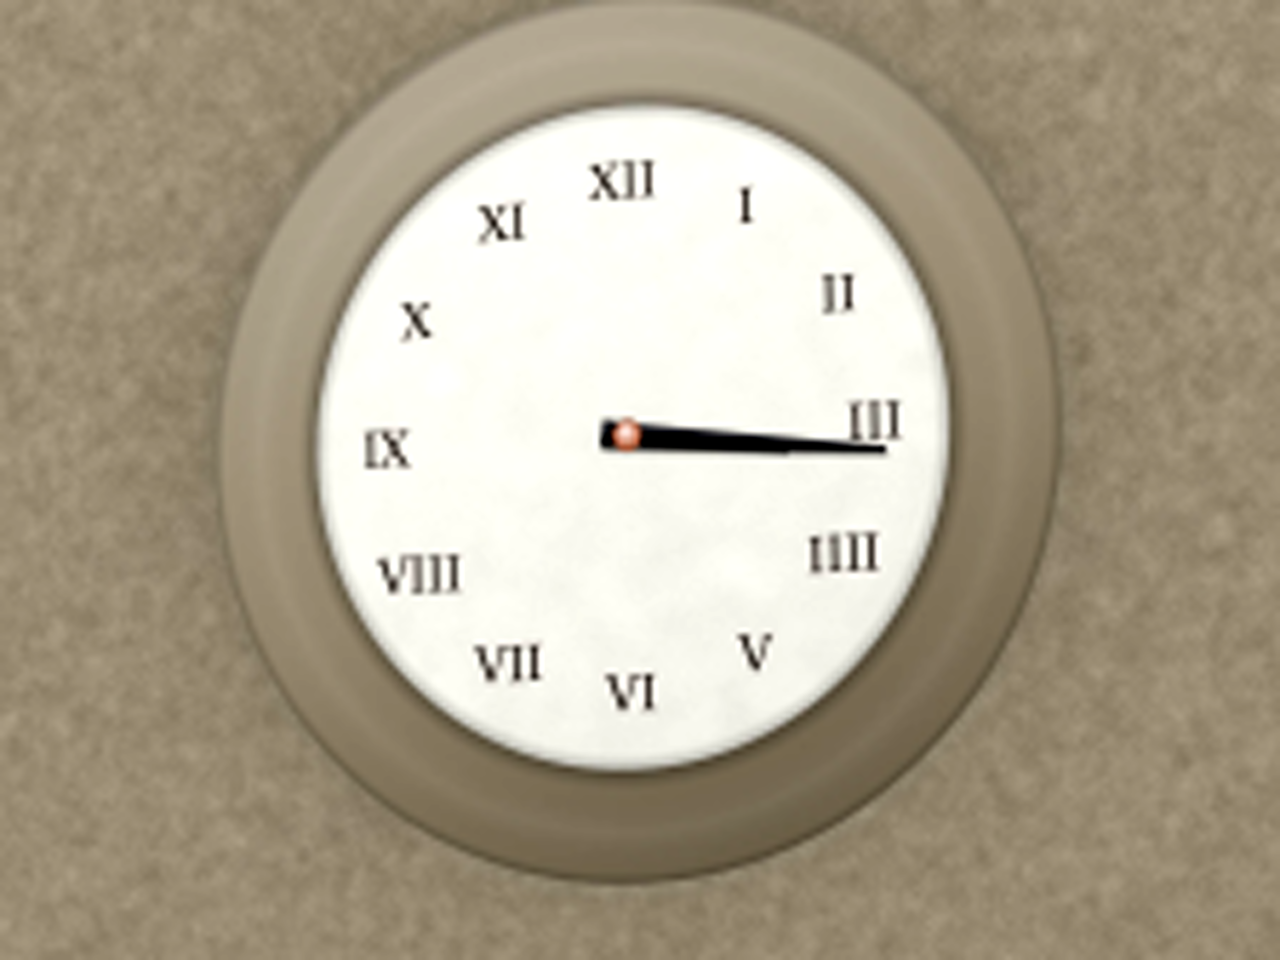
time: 3:16
